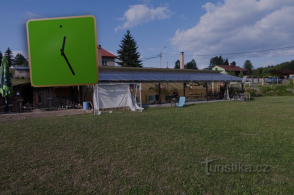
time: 12:26
